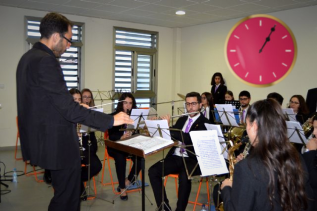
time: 1:05
